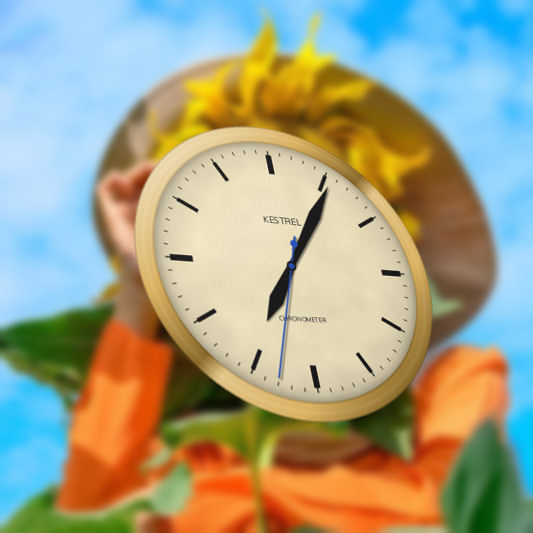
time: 7:05:33
